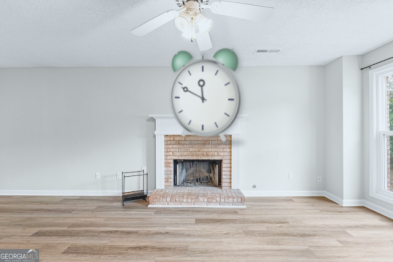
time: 11:49
